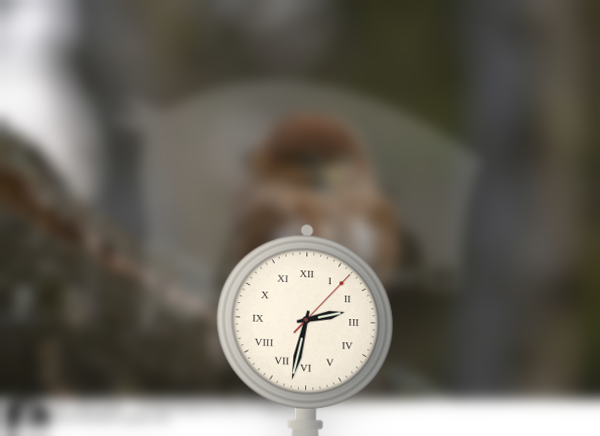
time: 2:32:07
